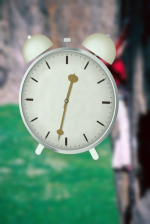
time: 12:32
